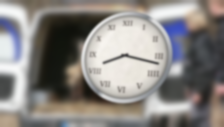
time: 8:17
